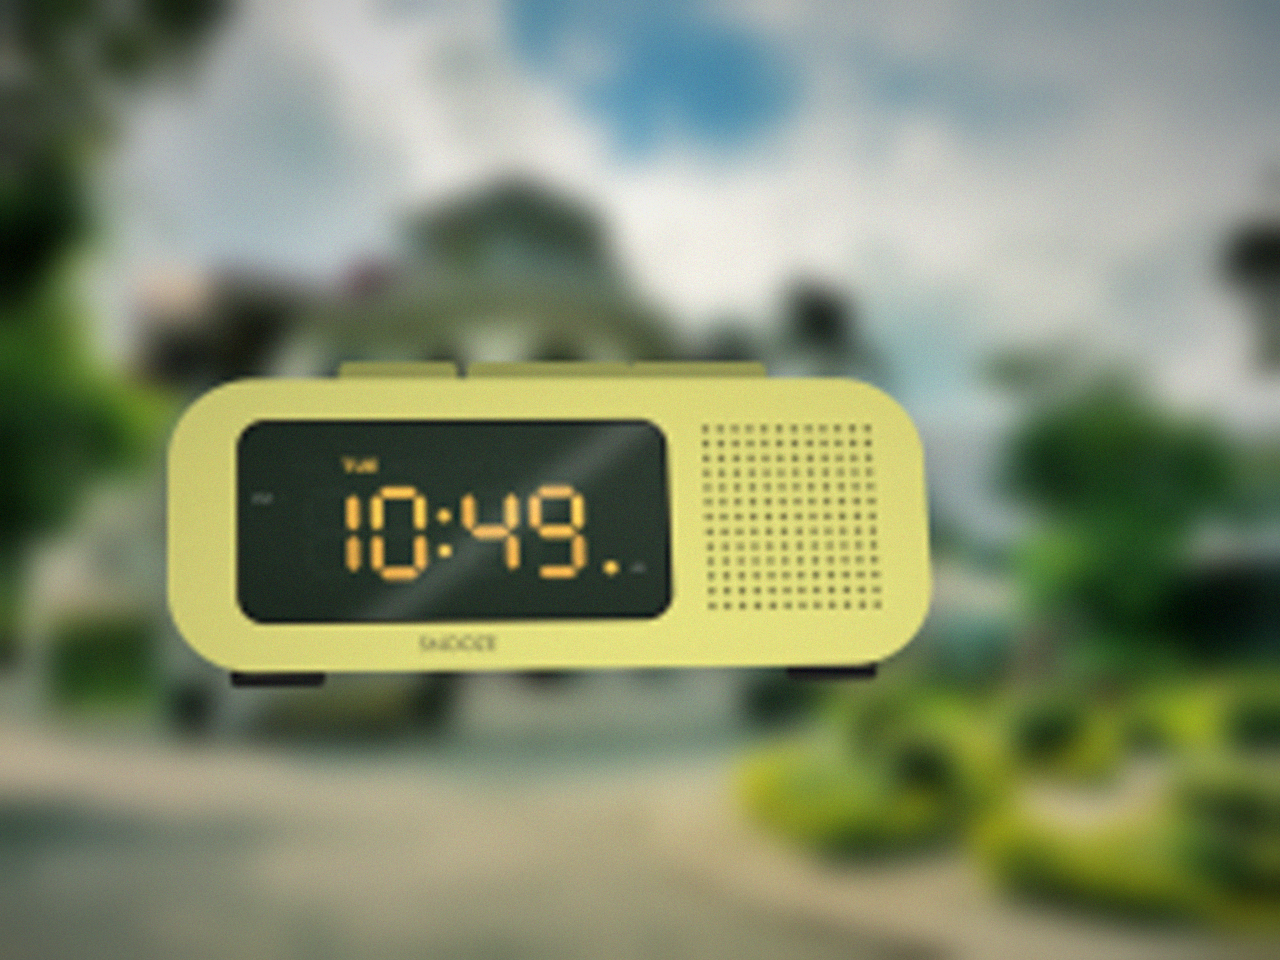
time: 10:49
